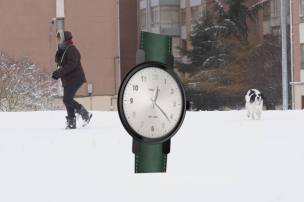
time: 12:22
